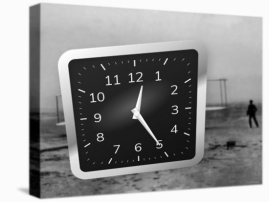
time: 12:25
